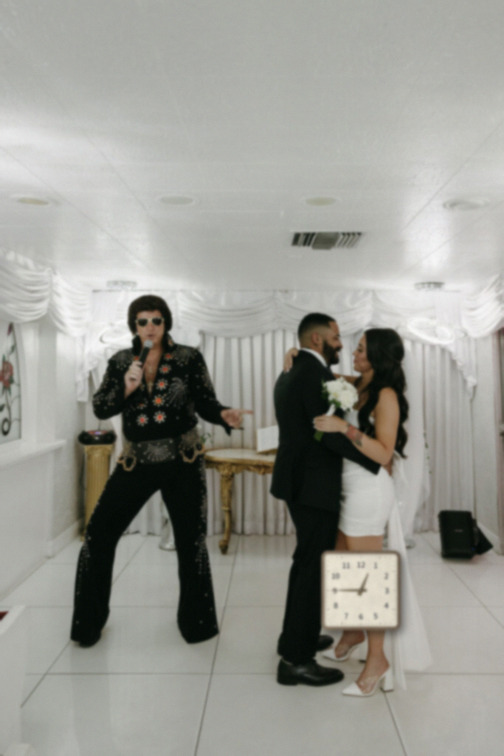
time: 12:45
